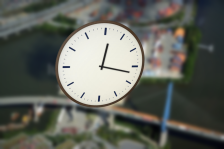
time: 12:17
